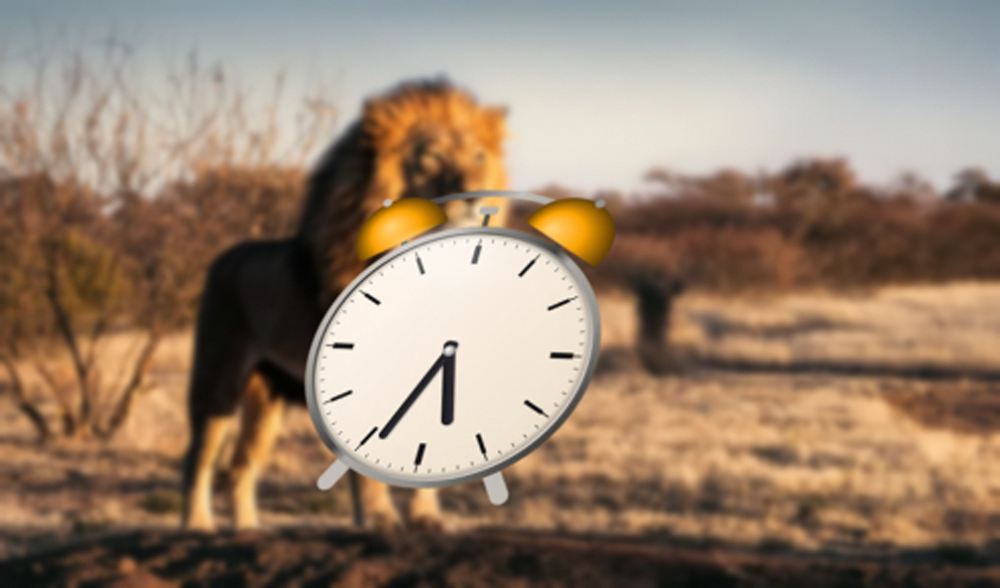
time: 5:34
